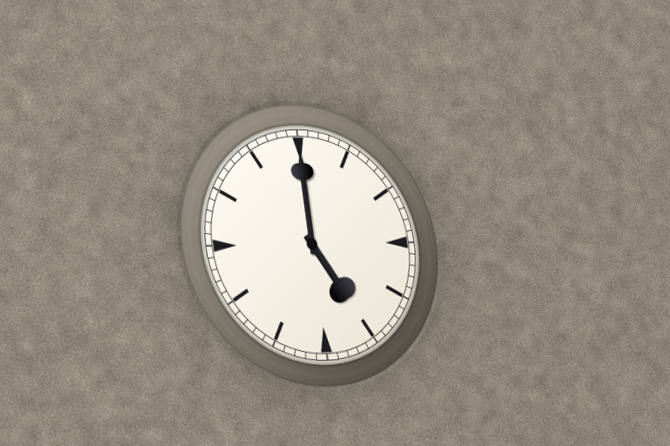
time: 5:00
